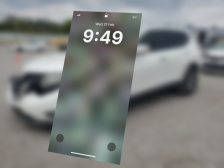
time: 9:49
